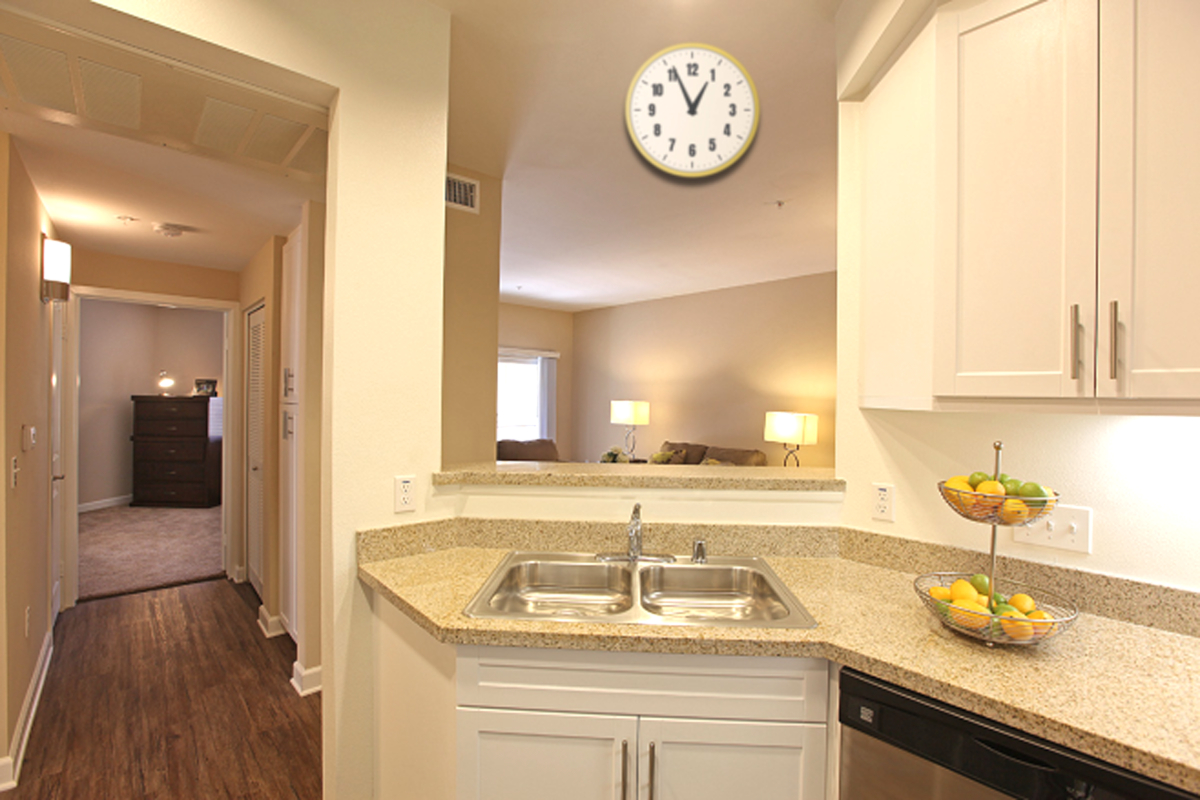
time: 12:56
